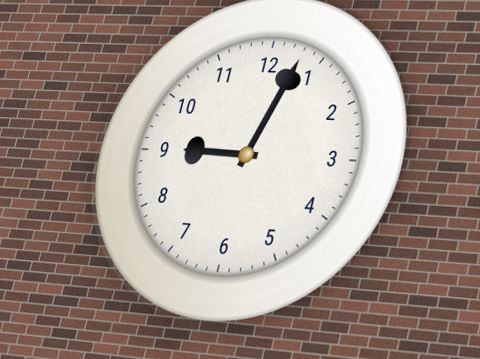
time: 9:03
